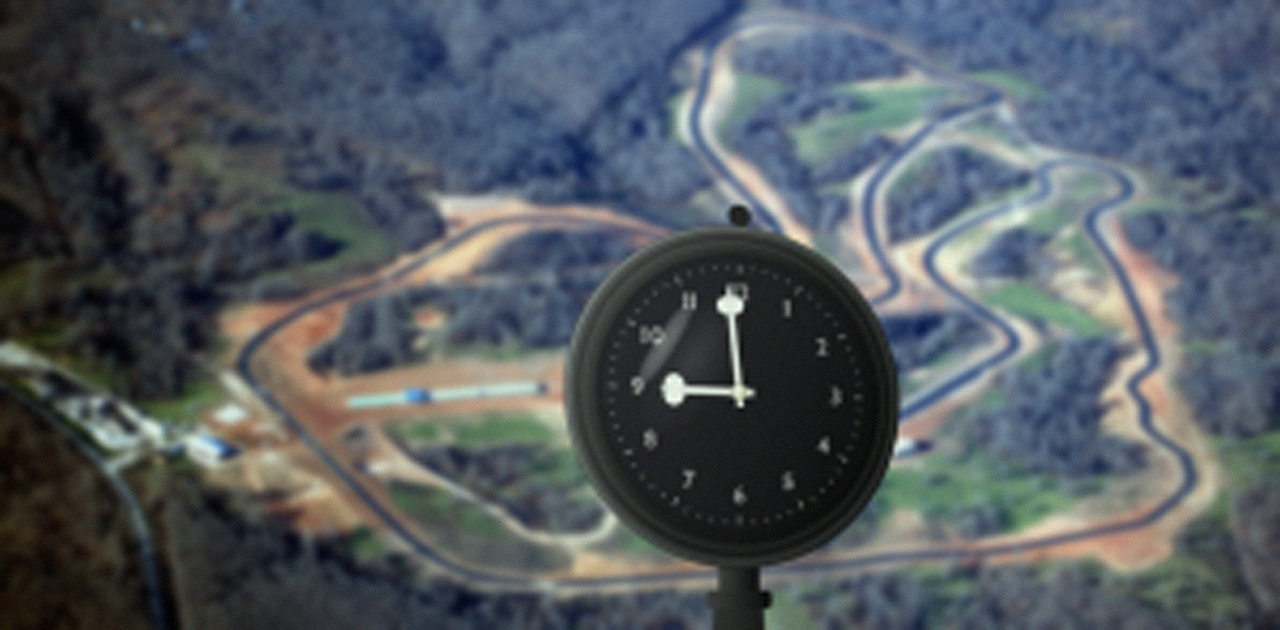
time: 8:59
